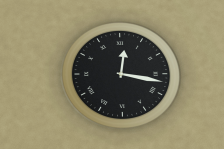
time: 12:17
